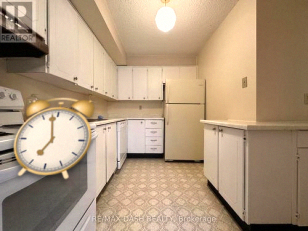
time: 6:58
